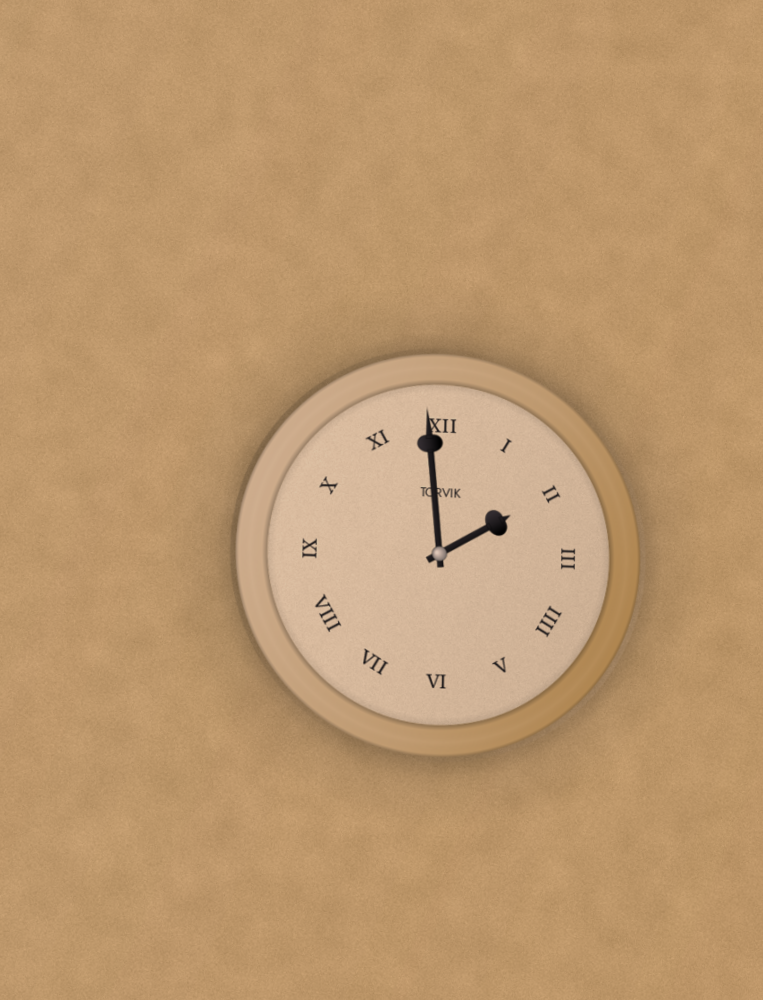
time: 1:59
